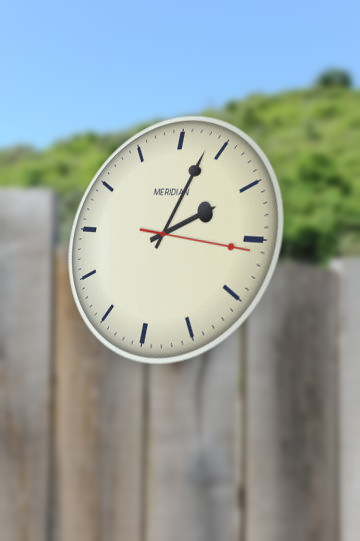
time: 2:03:16
